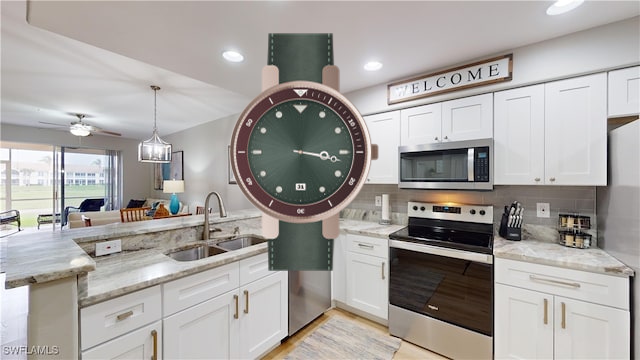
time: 3:17
